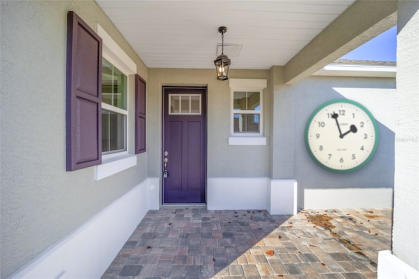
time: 1:57
